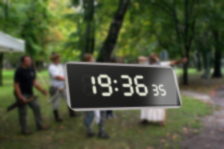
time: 19:36:35
